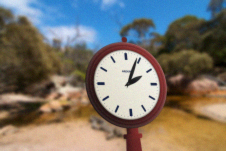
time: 2:04
